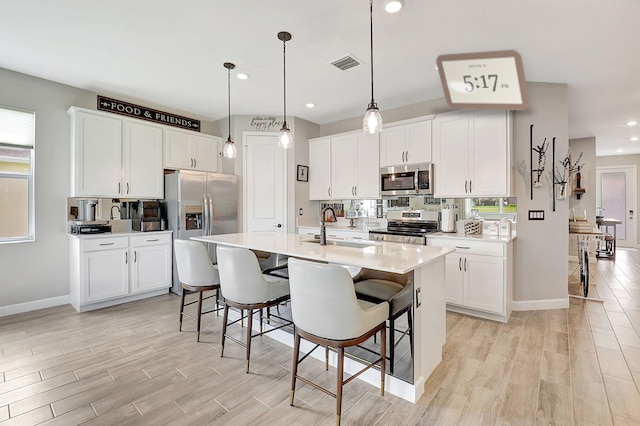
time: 5:17
